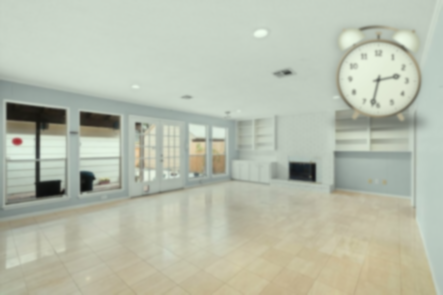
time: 2:32
